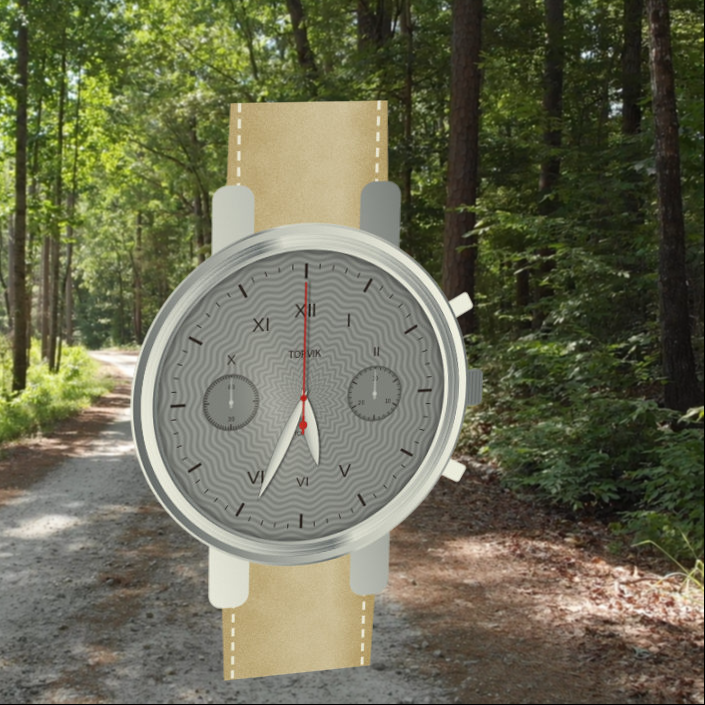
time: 5:34
